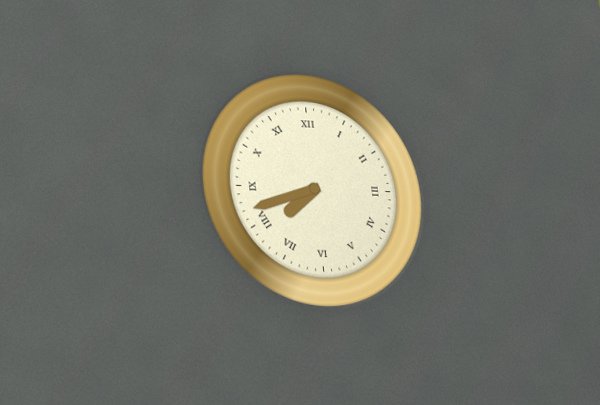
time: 7:42
